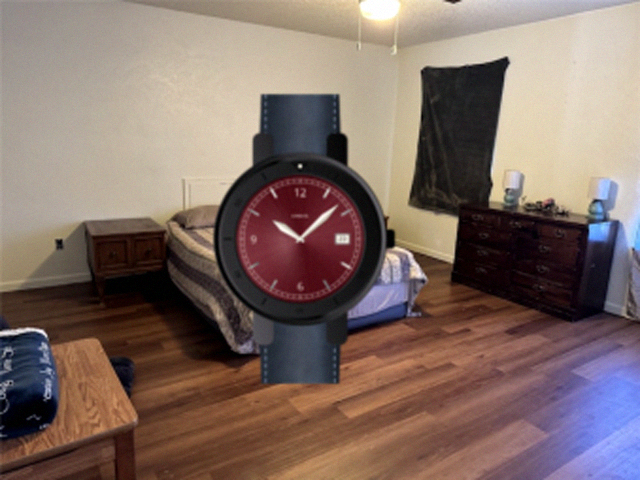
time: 10:08
